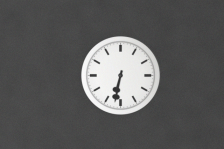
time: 6:32
